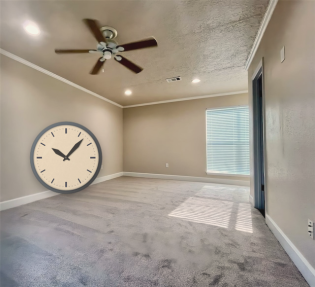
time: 10:07
